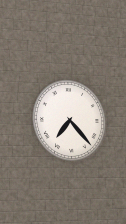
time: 7:23
